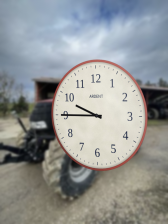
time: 9:45
